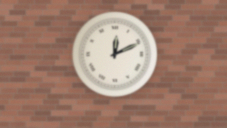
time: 12:11
